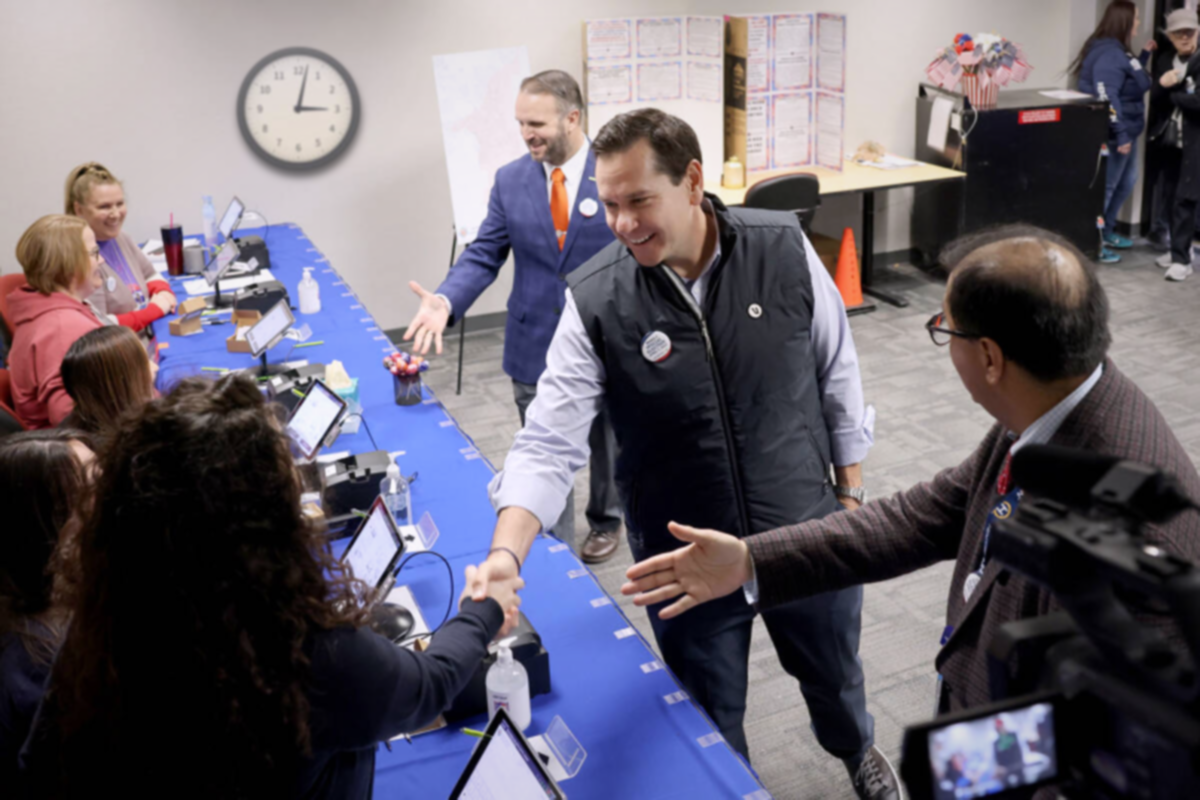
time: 3:02
